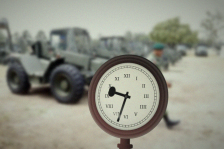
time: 9:33
